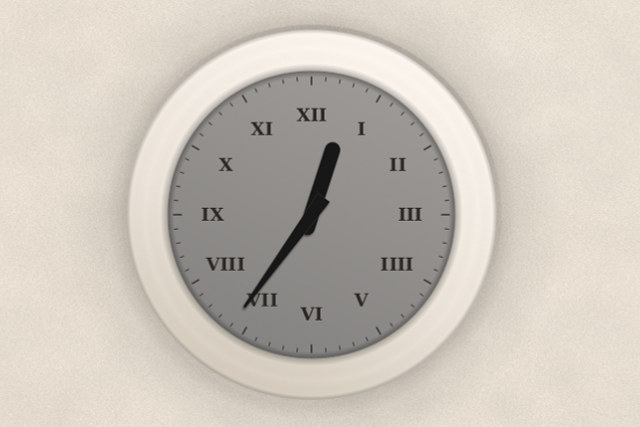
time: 12:36
